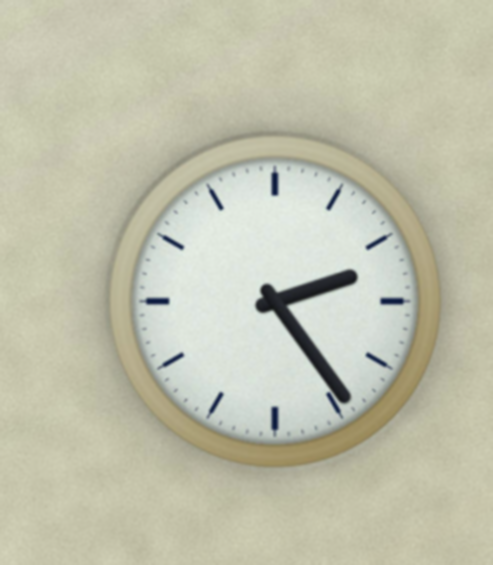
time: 2:24
